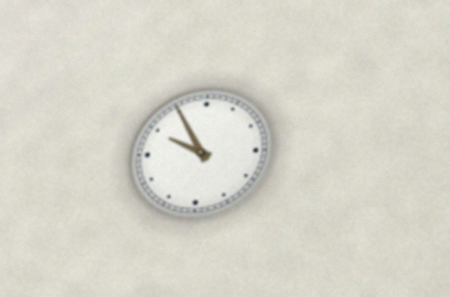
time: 9:55
